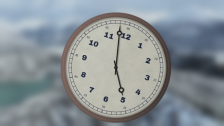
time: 4:58
